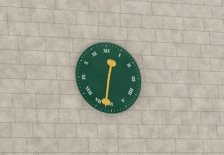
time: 12:32
